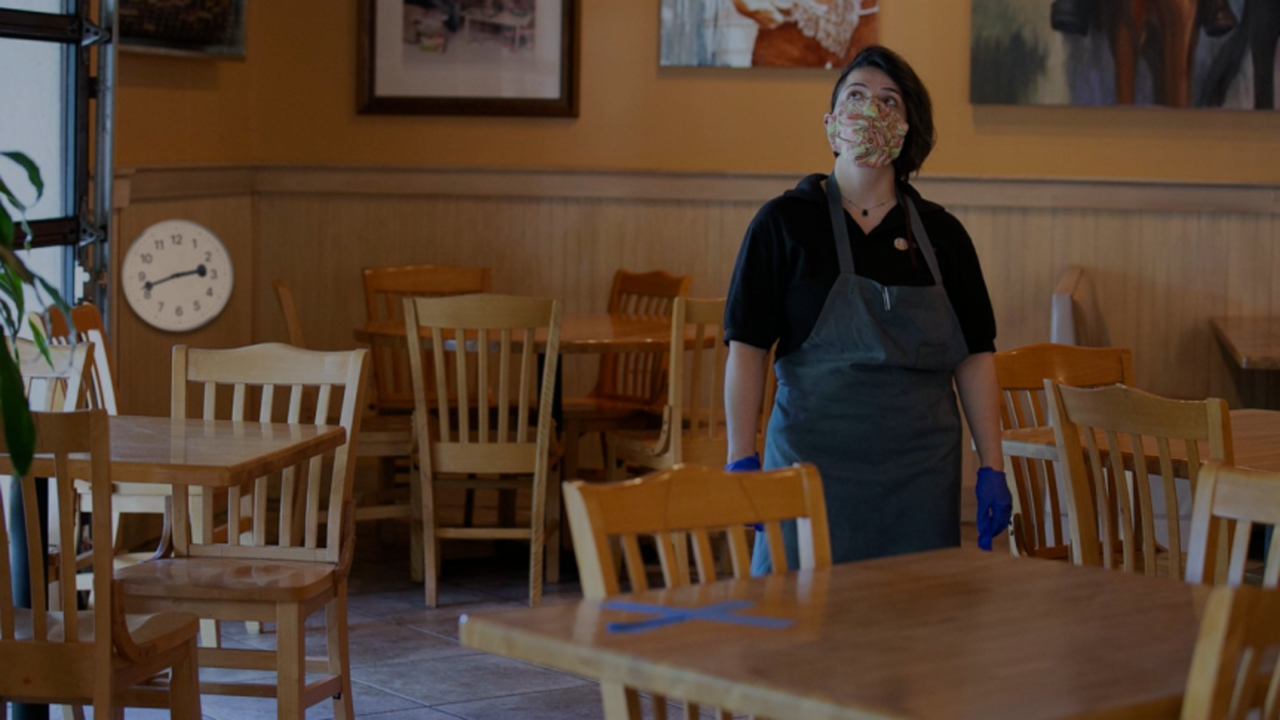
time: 2:42
